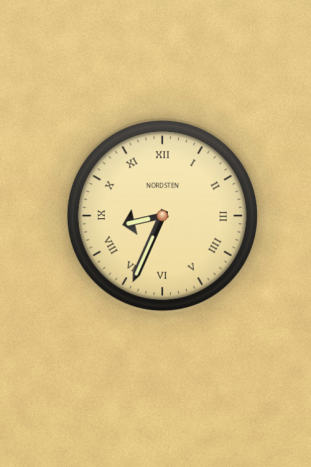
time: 8:34
